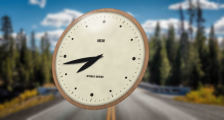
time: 7:43
